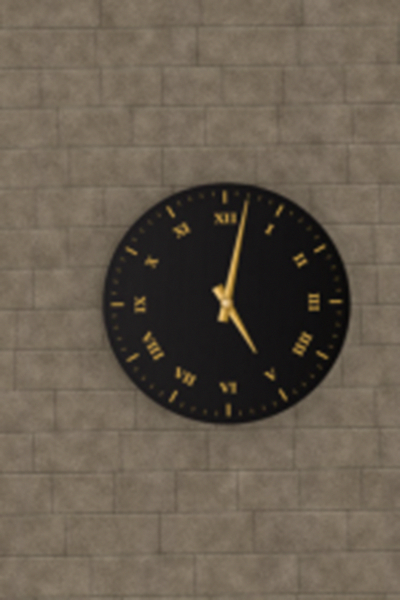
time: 5:02
